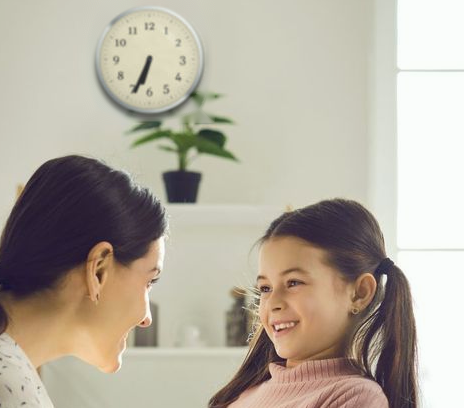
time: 6:34
